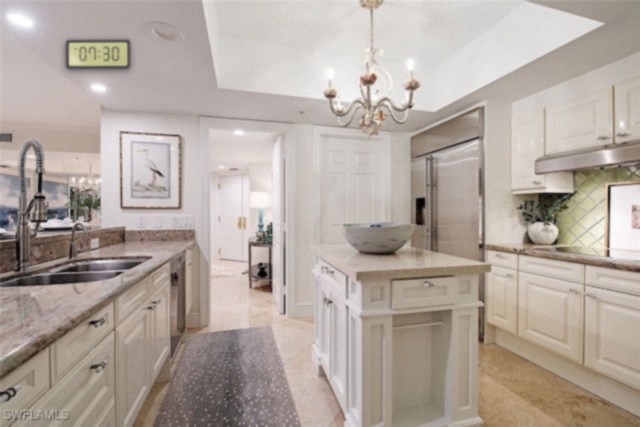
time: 7:30
